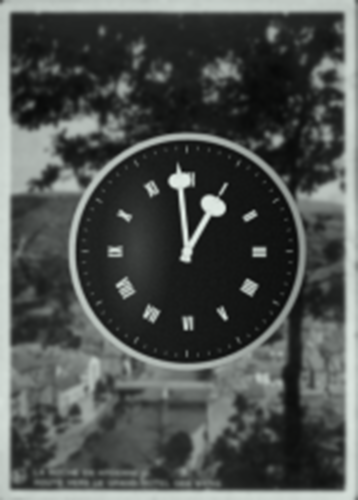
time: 12:59
